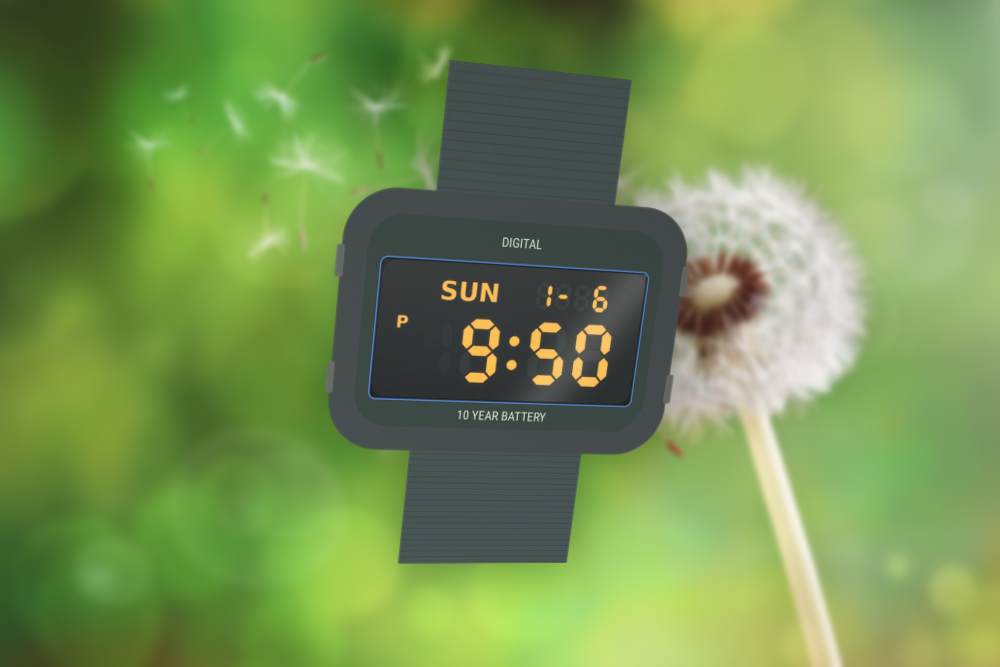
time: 9:50
